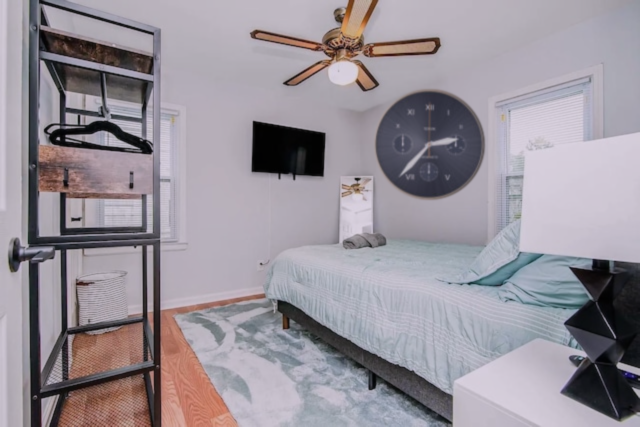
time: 2:37
